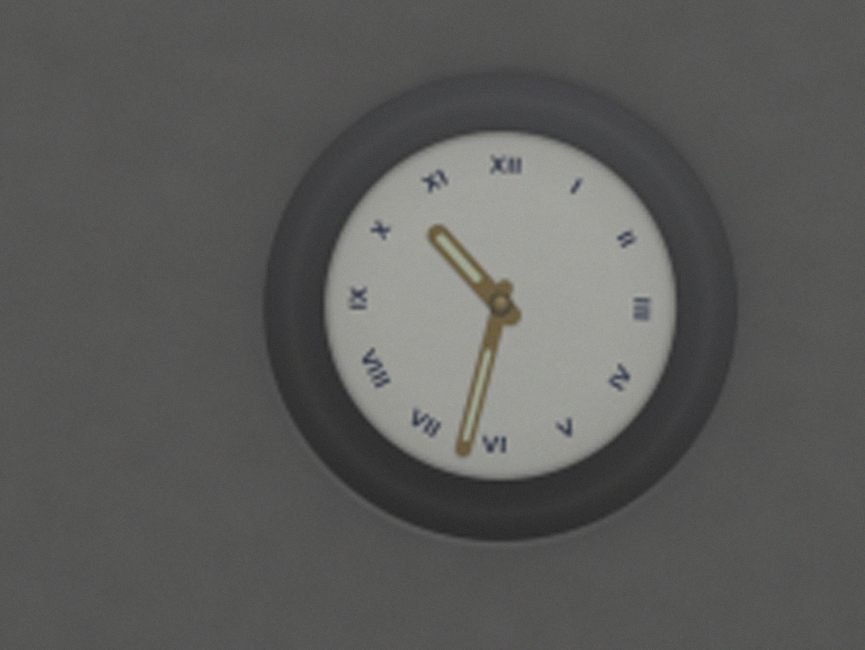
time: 10:32
